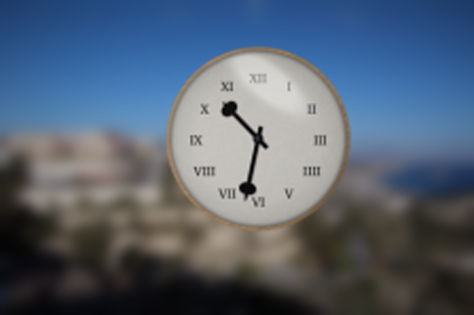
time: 10:32
